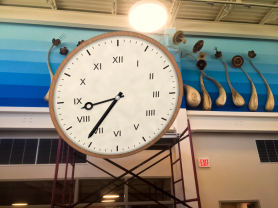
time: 8:36
